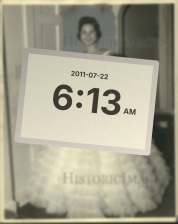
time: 6:13
